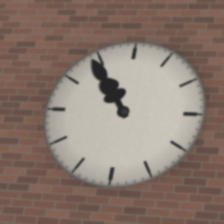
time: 10:54
